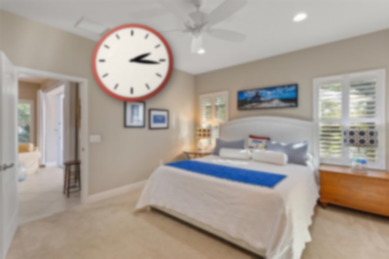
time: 2:16
